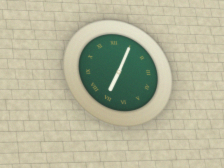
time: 7:05
